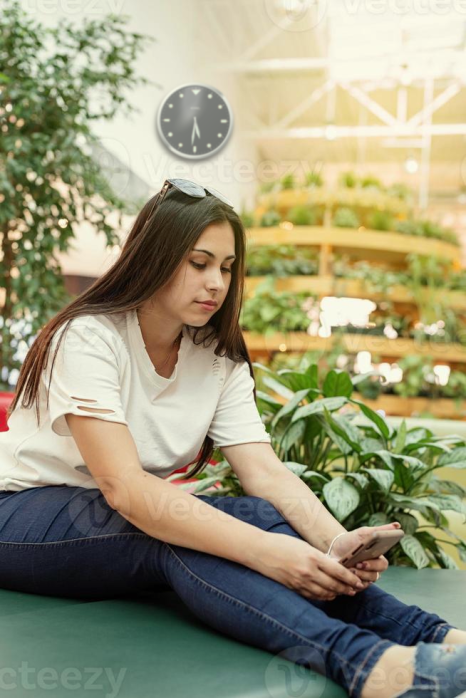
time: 5:31
